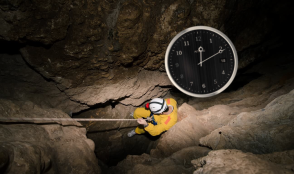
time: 12:11
